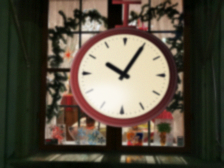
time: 10:05
